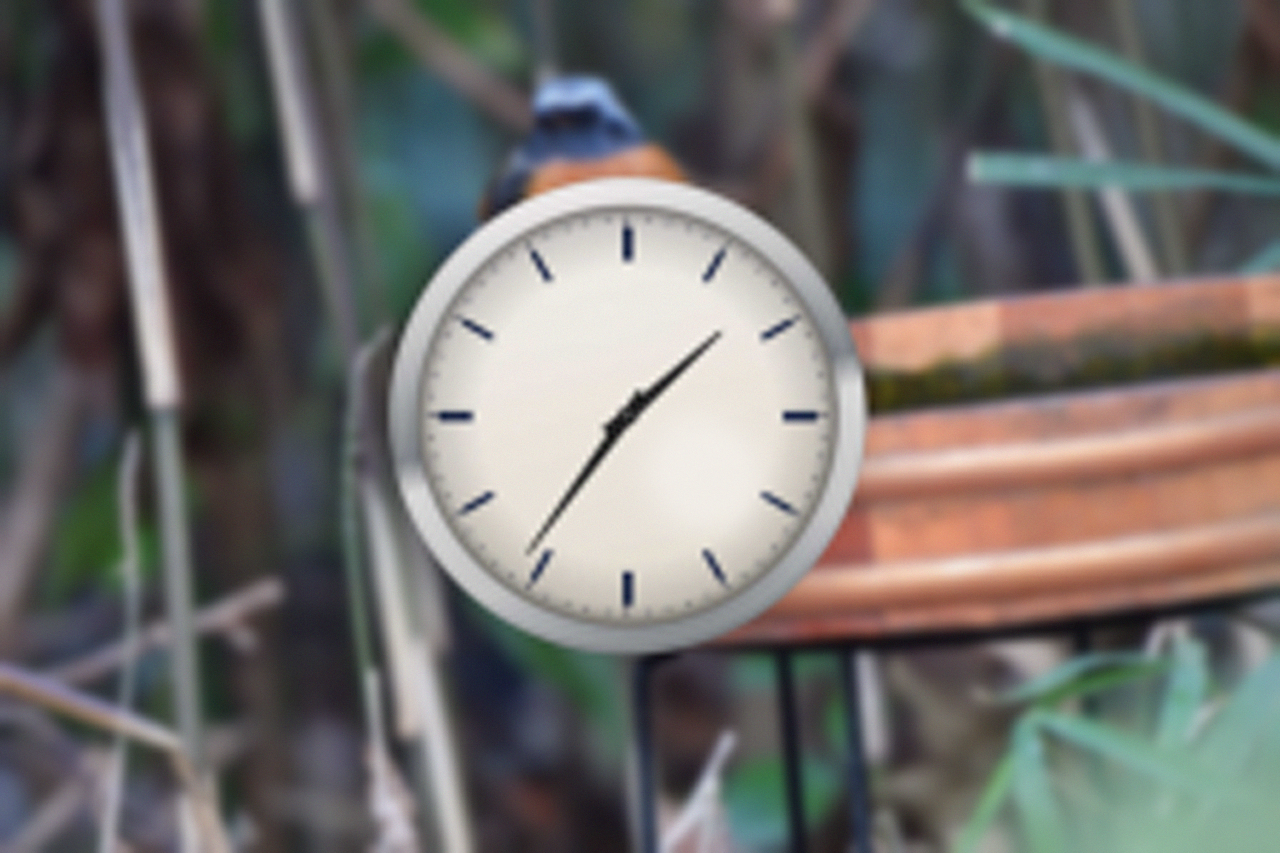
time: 1:36
